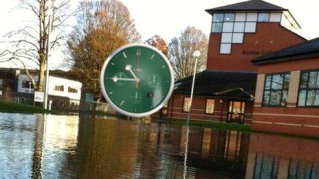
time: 10:45
